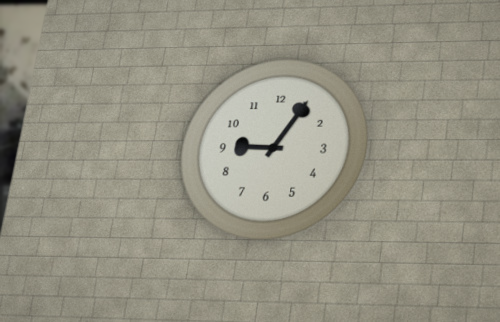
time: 9:05
